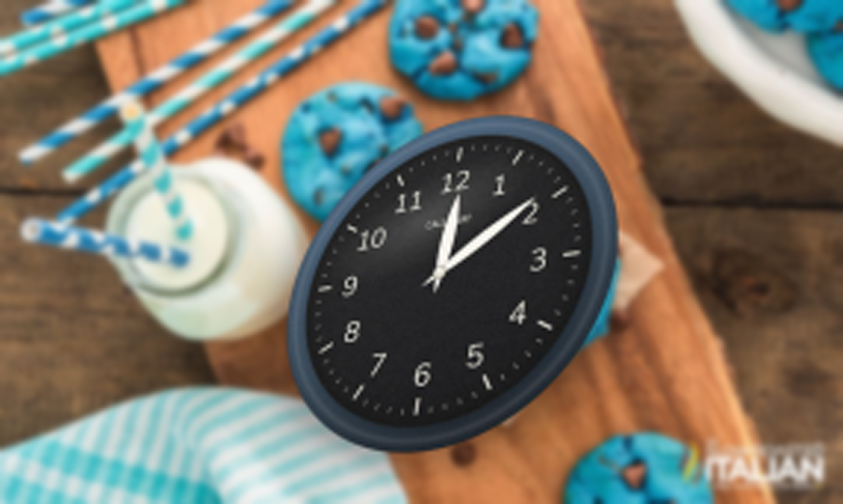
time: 12:09
